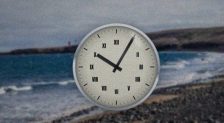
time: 10:05
